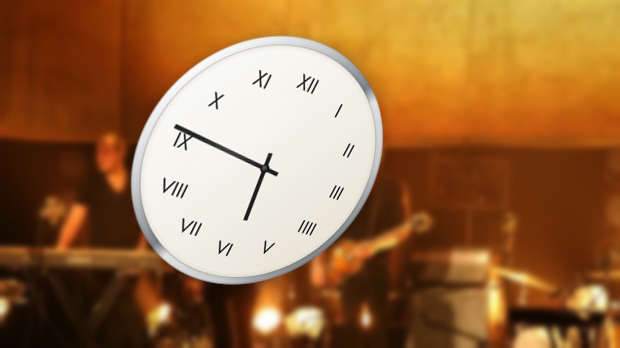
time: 5:46
